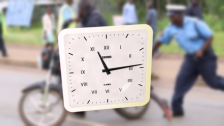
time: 11:14
